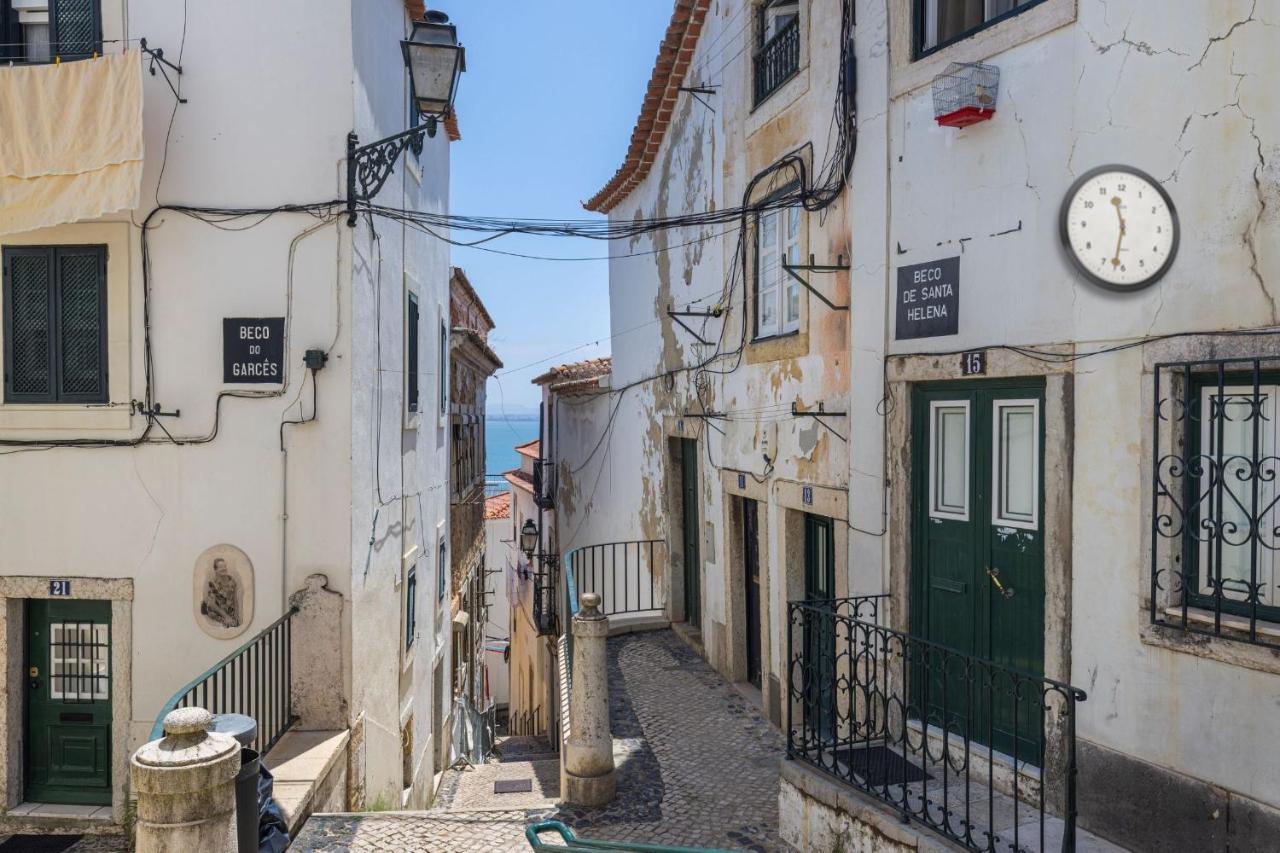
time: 11:32
